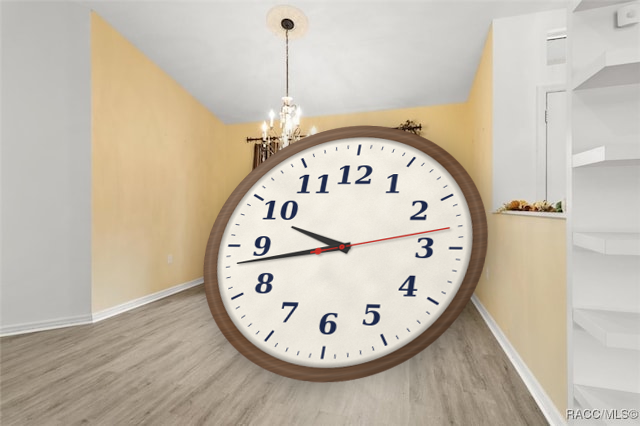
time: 9:43:13
